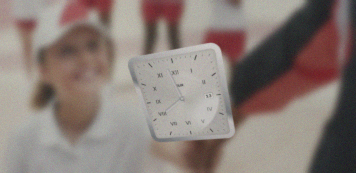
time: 7:58
